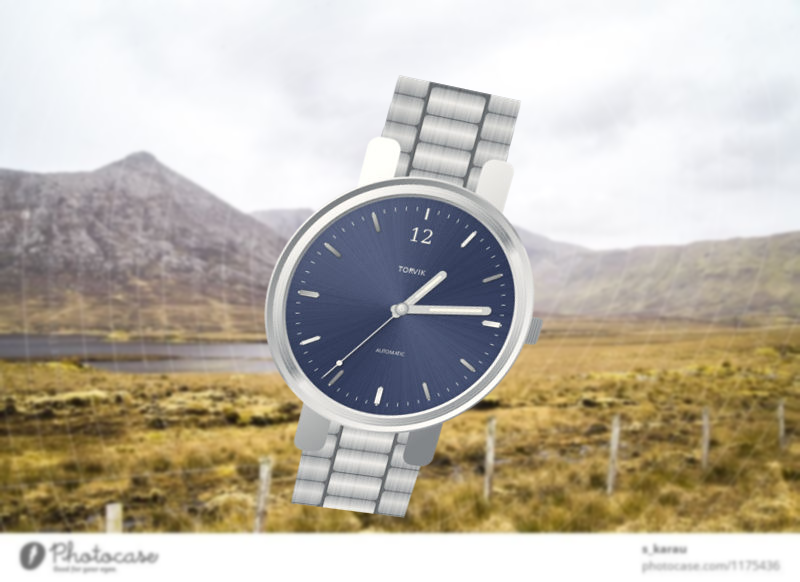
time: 1:13:36
